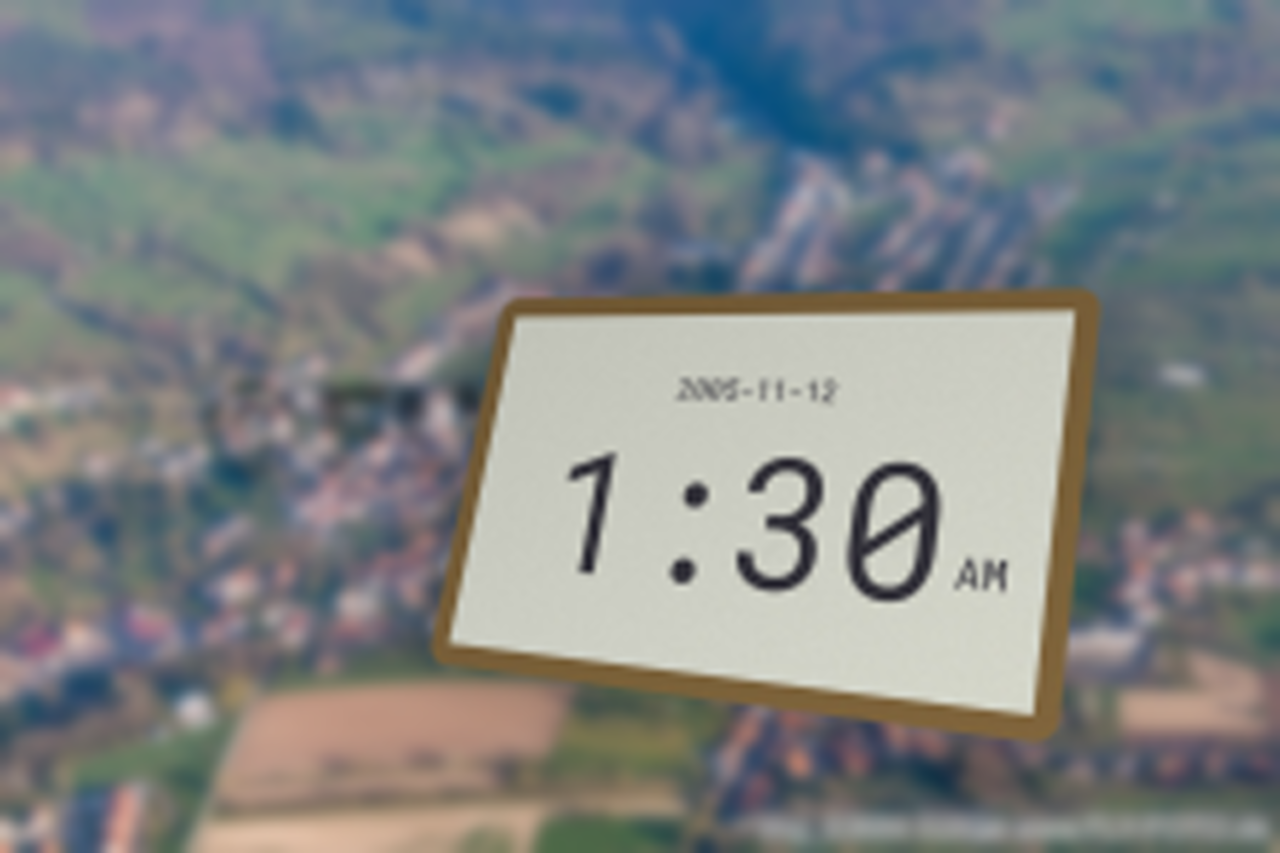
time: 1:30
